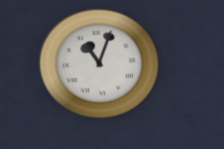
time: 11:04
